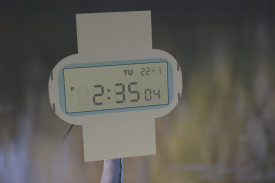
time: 2:35:04
